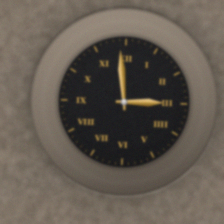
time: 2:59
